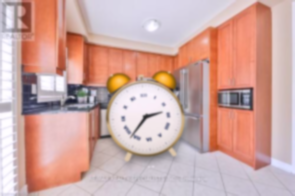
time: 2:37
